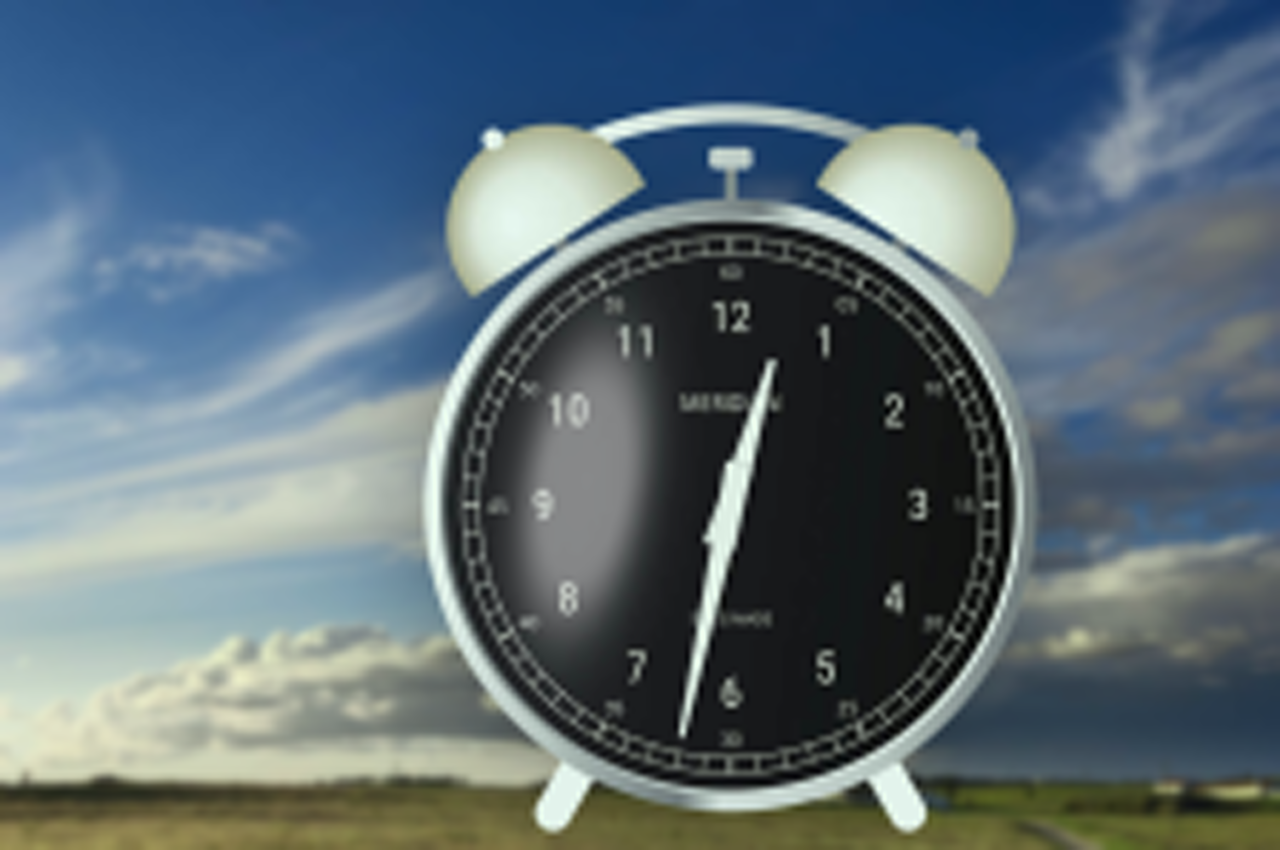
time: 12:32
